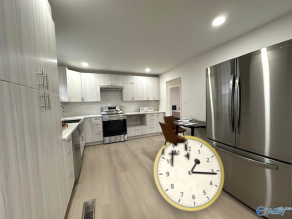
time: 1:16
